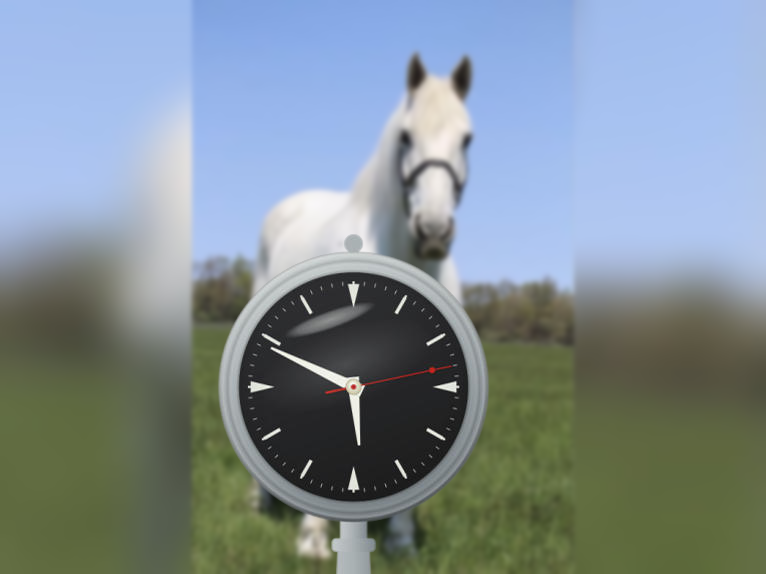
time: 5:49:13
